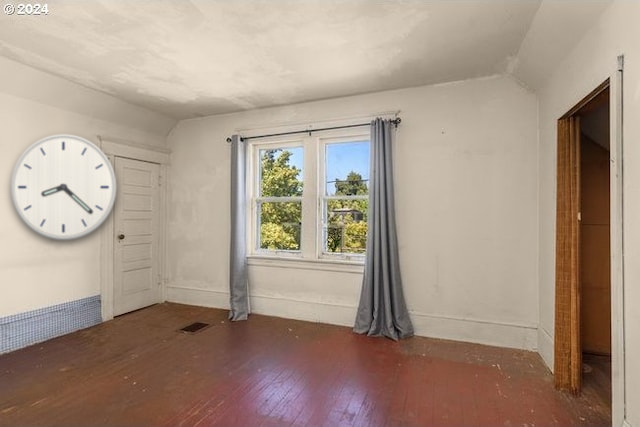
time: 8:22
